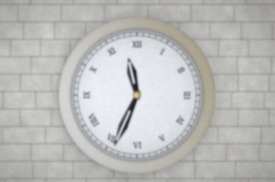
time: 11:34
